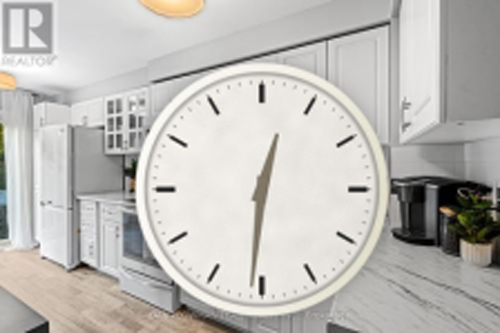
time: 12:31
